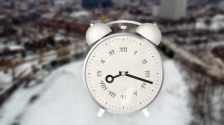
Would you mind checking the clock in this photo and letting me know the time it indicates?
8:18
